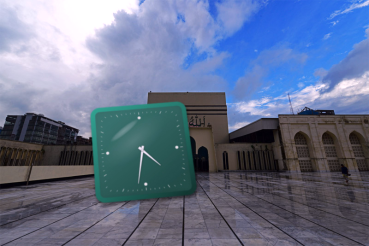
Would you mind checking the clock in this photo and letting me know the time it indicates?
4:32
